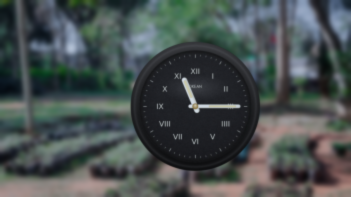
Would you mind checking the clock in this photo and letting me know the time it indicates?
11:15
